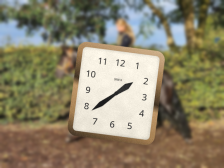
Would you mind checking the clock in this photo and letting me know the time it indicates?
1:38
